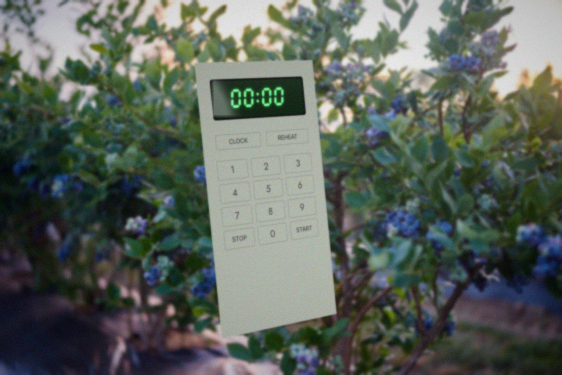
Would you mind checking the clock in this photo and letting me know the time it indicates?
0:00
